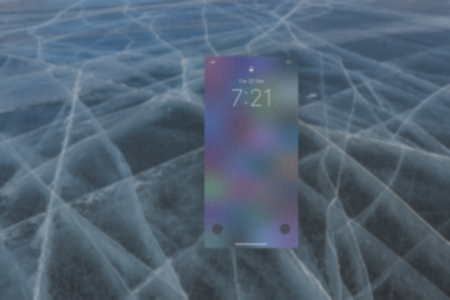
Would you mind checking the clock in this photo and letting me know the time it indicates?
7:21
